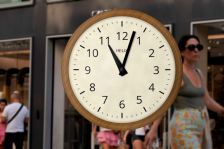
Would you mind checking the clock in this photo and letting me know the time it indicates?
11:03
